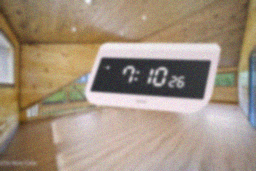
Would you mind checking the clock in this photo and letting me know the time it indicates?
7:10
